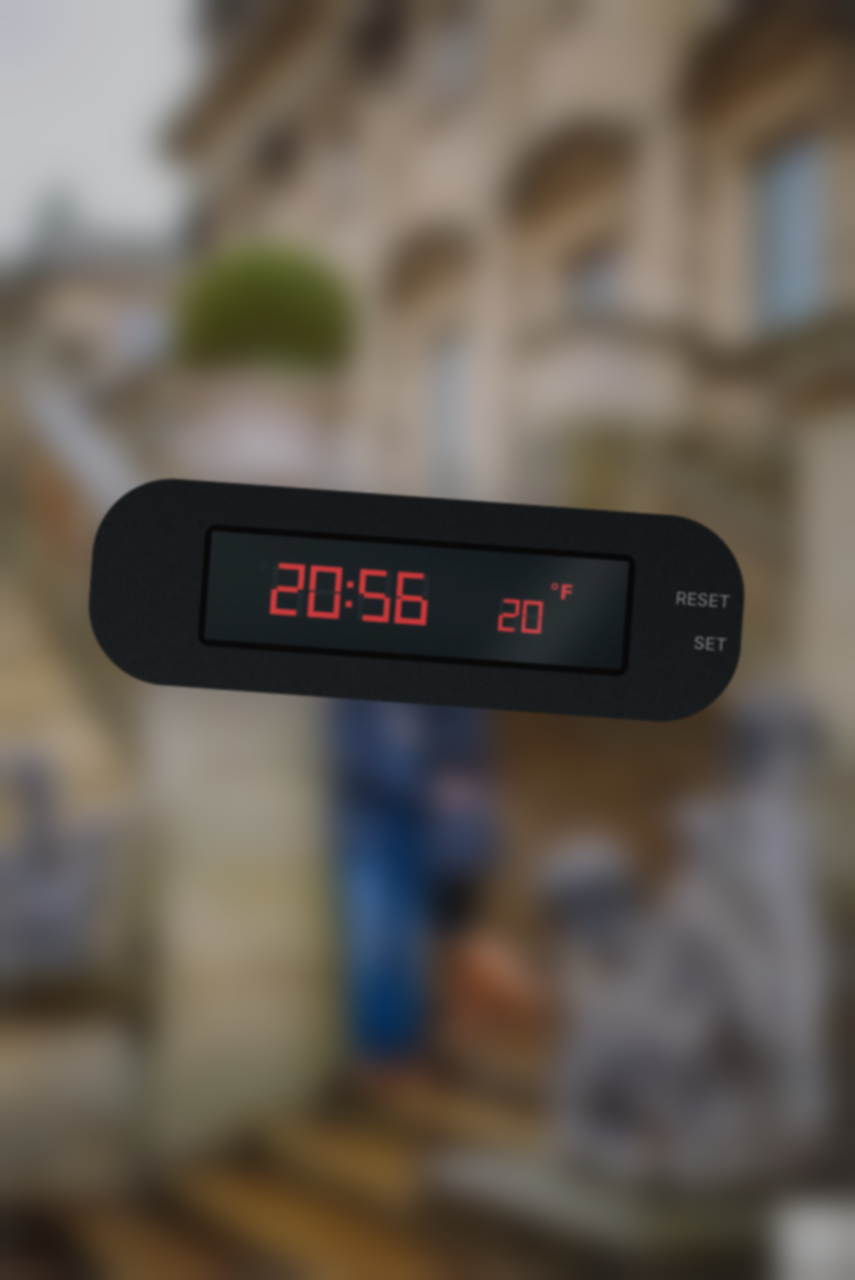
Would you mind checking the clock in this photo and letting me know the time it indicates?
20:56
